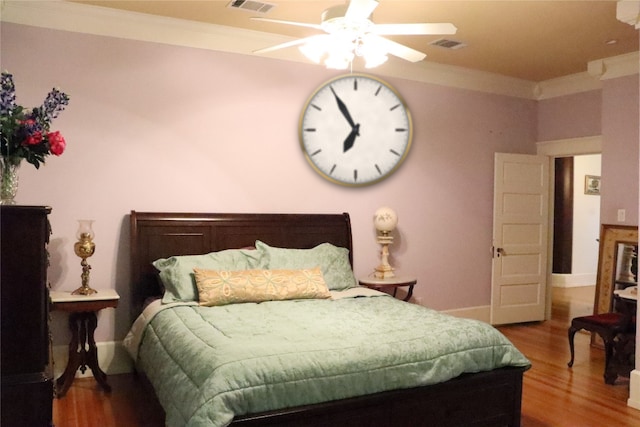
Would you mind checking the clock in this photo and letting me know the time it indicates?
6:55
